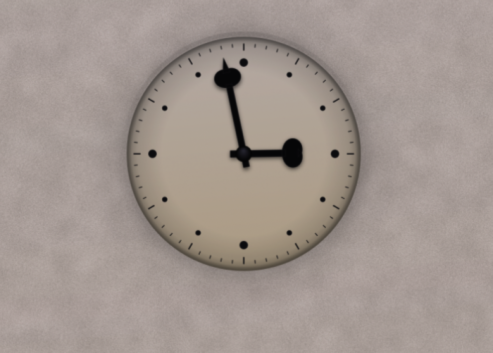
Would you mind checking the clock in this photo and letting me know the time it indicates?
2:58
